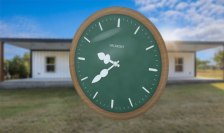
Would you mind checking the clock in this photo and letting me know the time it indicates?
9:38
